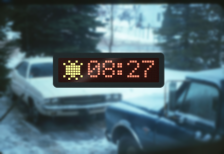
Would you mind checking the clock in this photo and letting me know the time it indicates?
8:27
